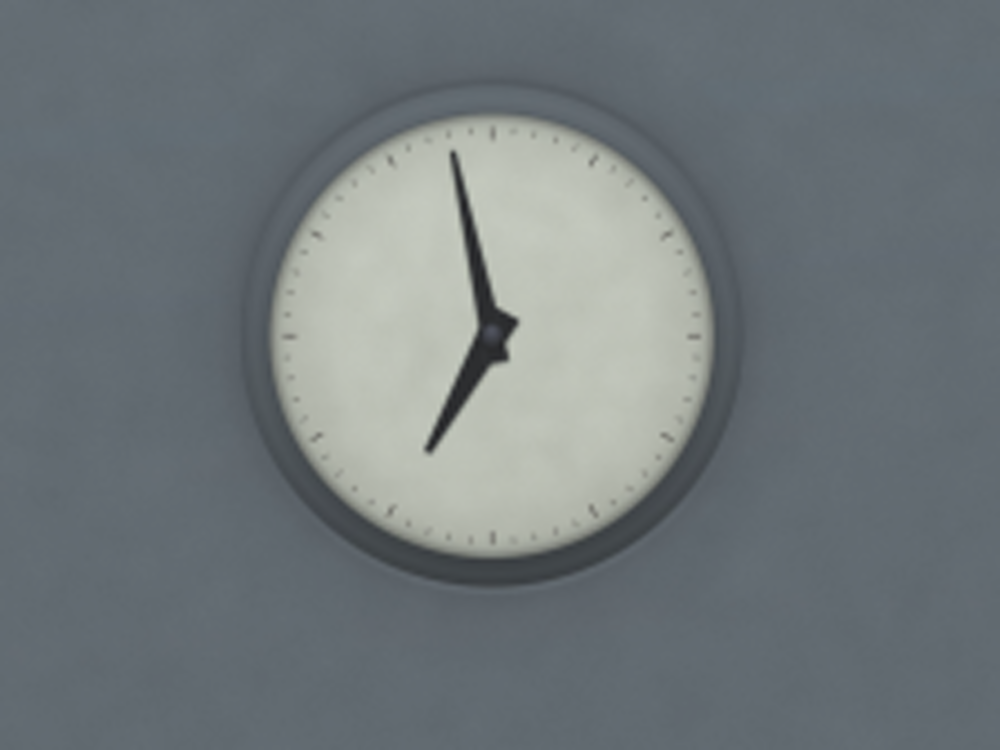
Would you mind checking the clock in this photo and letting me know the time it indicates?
6:58
